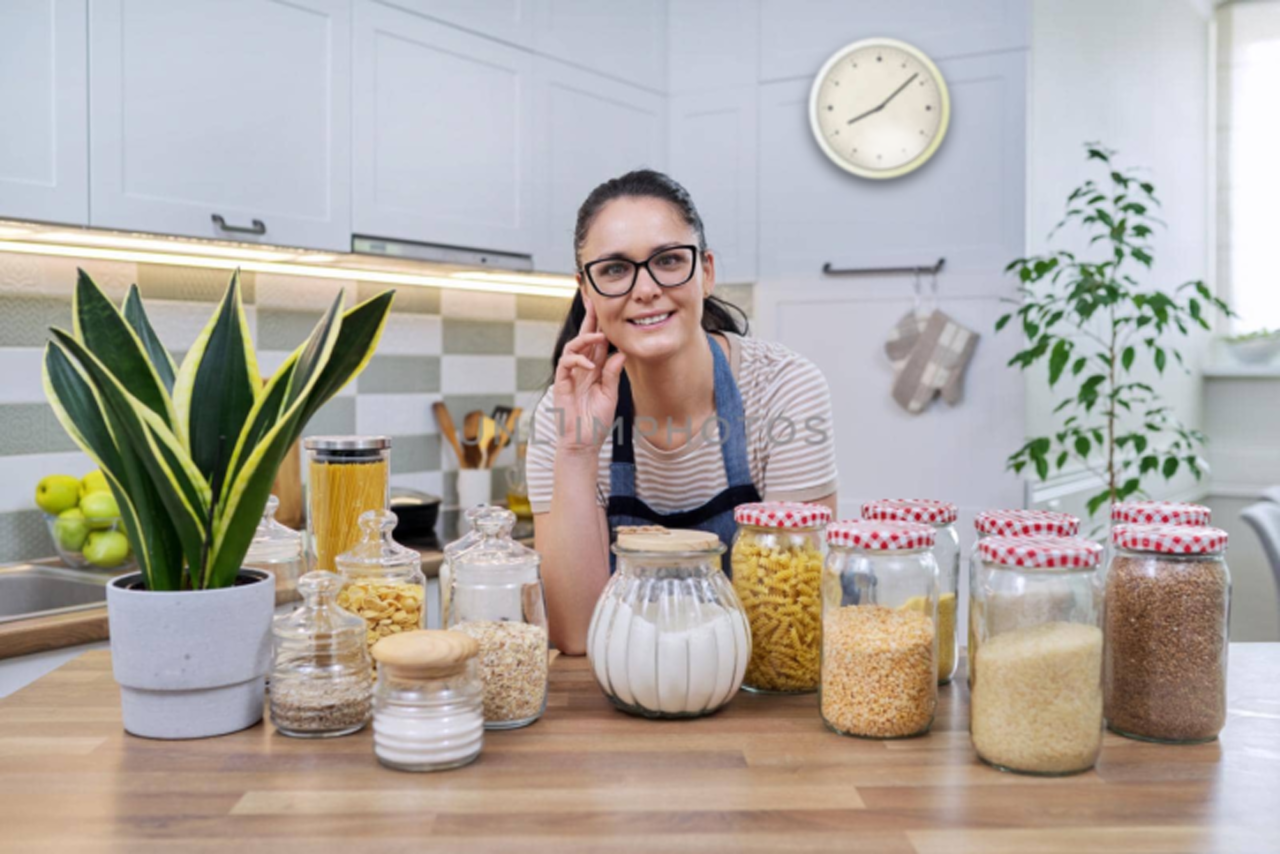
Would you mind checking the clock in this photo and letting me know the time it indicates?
8:08
